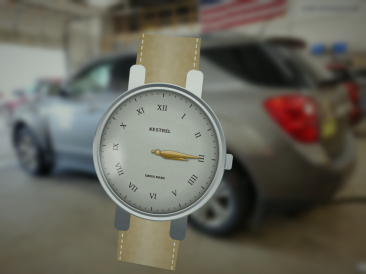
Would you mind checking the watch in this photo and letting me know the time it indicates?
3:15
